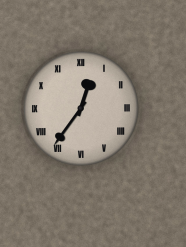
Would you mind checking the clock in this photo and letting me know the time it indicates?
12:36
